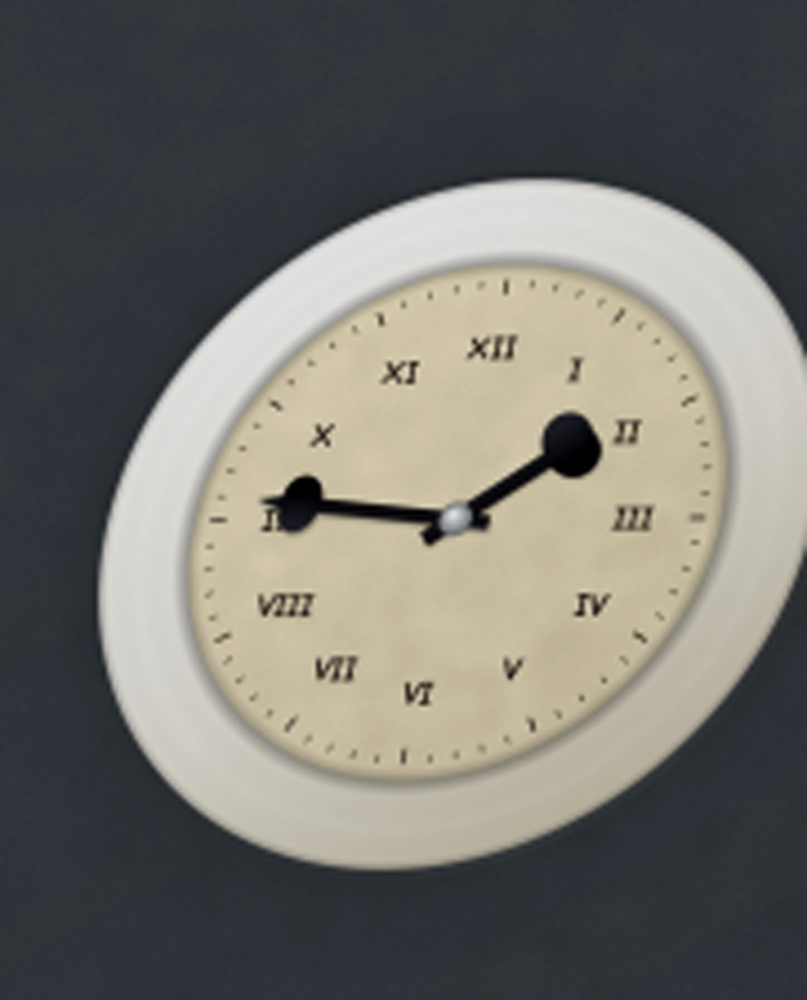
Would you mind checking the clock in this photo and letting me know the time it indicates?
1:46
